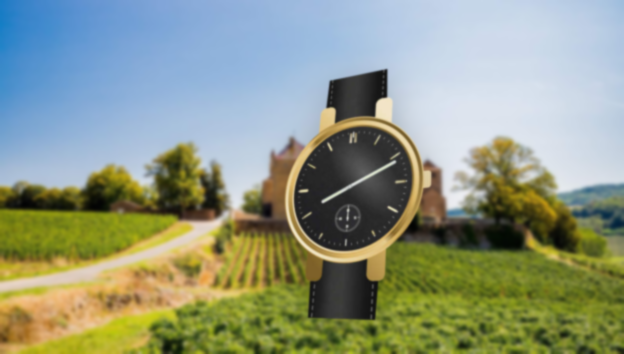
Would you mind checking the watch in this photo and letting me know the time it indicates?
8:11
